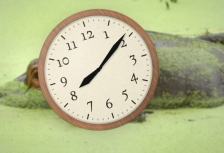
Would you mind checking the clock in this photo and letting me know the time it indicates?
8:09
